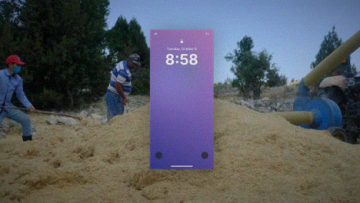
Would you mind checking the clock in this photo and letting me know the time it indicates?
8:58
